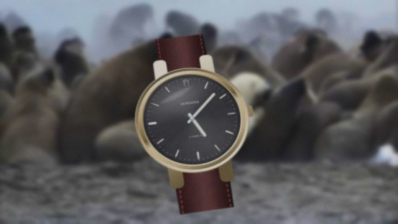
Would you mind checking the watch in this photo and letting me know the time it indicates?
5:08
